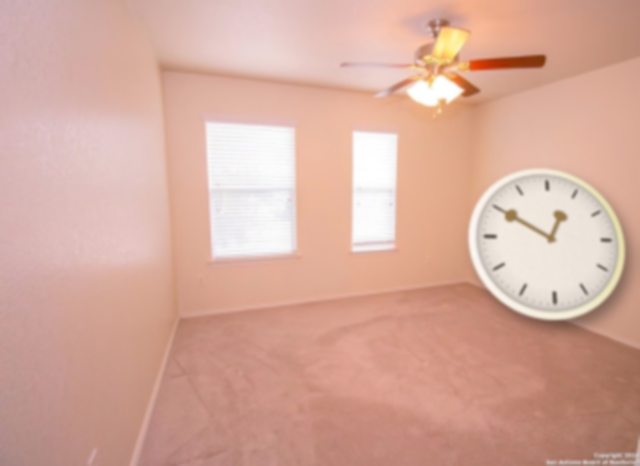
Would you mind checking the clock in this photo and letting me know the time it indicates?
12:50
